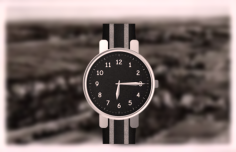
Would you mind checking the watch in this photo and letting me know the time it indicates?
6:15
